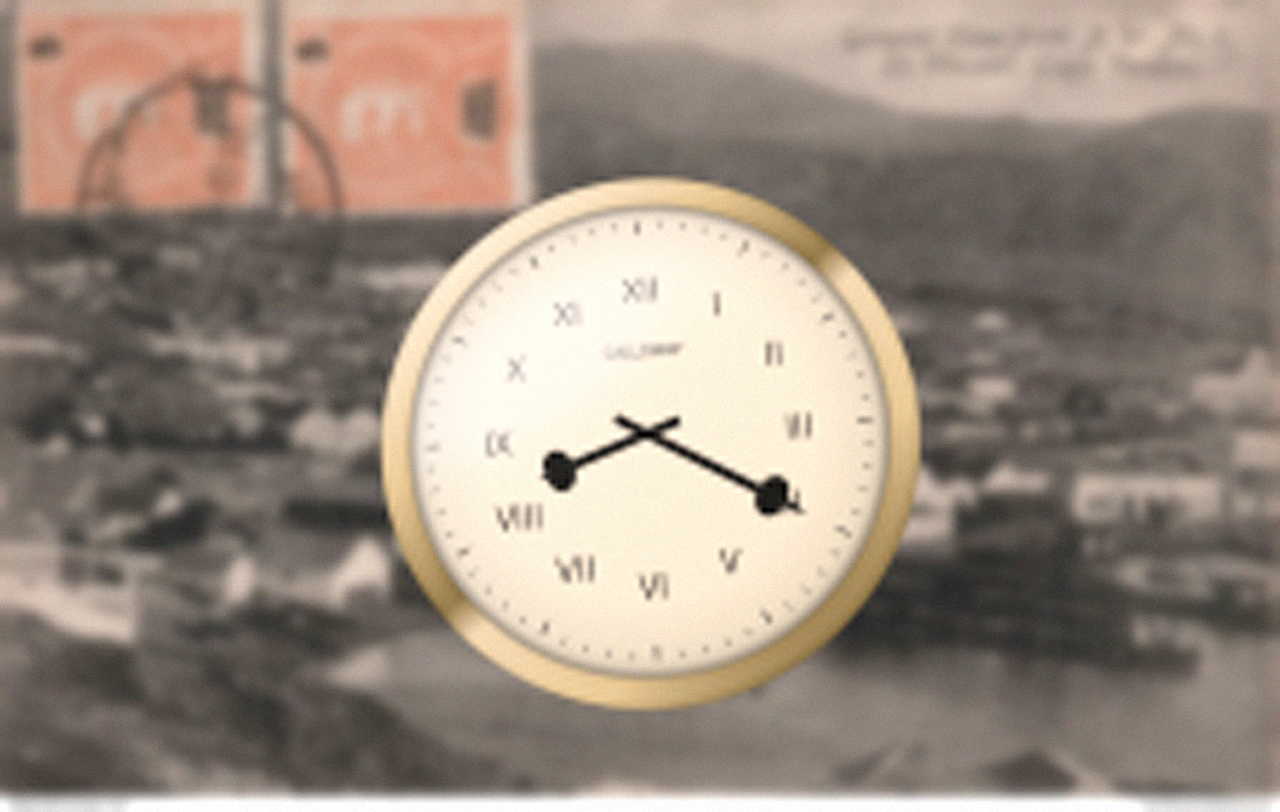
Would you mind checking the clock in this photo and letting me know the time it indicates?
8:20
